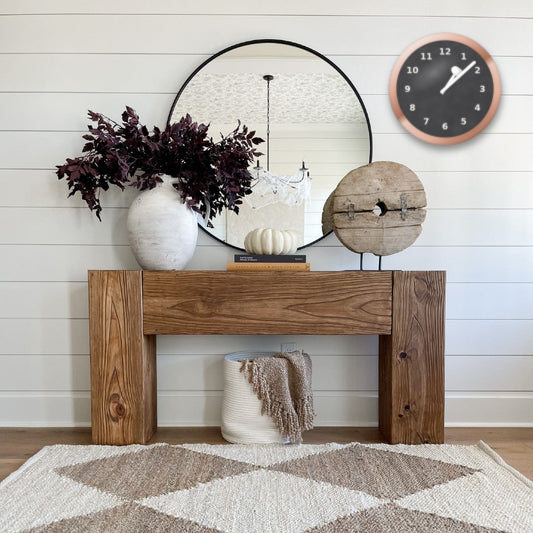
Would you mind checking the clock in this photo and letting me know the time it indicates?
1:08
